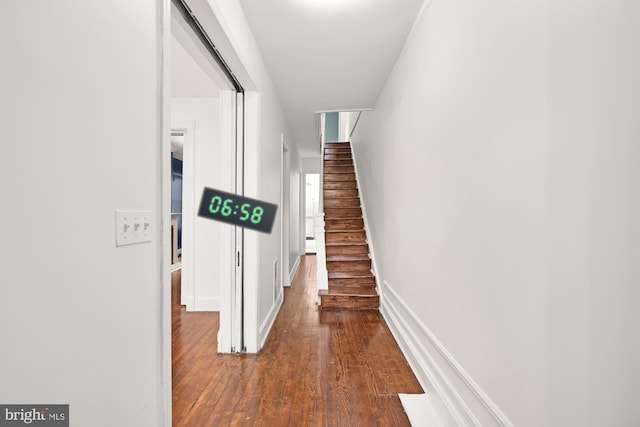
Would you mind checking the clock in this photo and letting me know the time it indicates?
6:58
